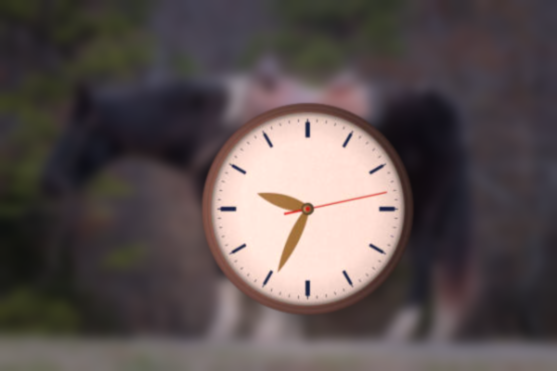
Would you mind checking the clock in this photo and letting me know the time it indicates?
9:34:13
